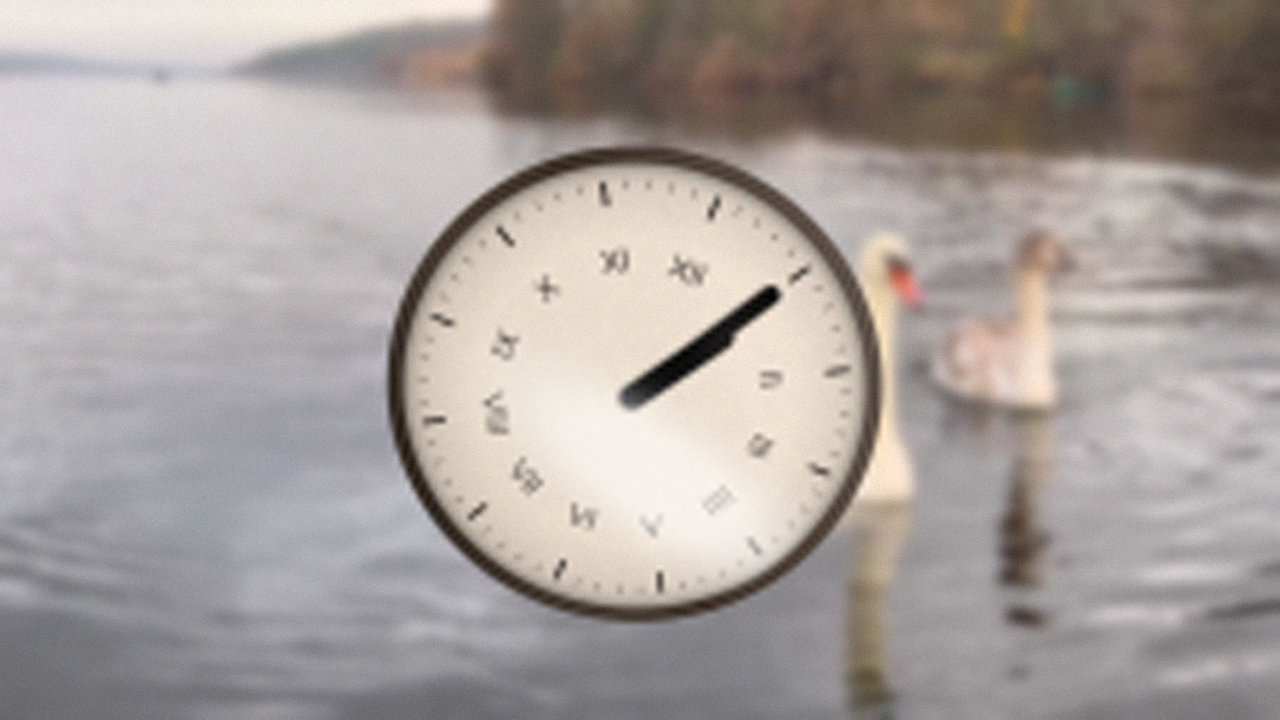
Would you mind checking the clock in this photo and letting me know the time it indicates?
1:05
